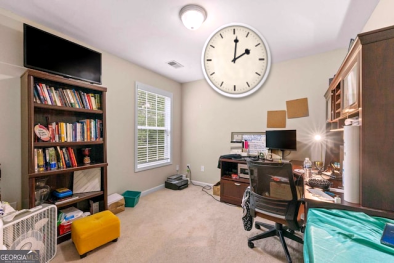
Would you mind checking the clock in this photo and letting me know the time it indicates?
2:01
